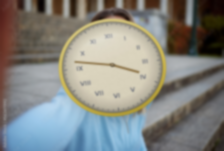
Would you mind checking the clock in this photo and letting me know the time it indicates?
3:47
